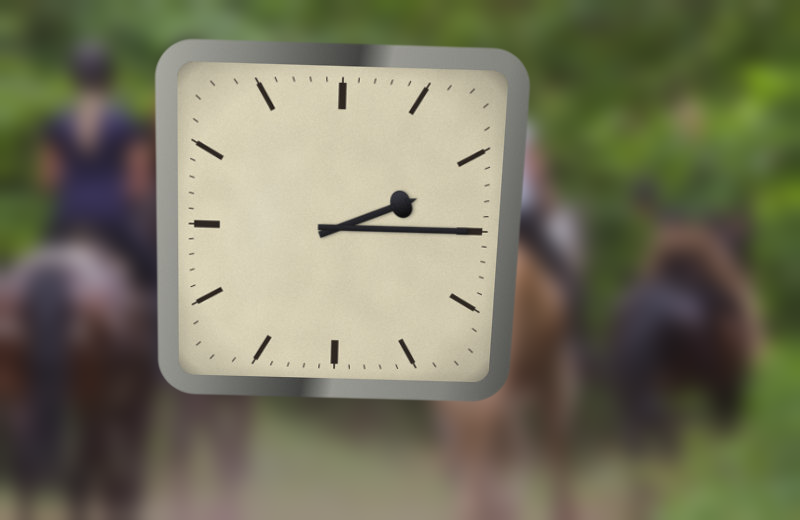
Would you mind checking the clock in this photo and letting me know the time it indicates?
2:15
